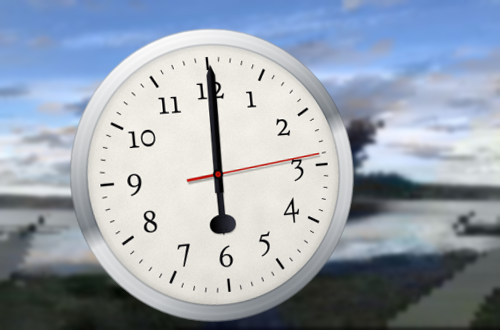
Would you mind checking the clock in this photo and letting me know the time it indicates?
6:00:14
